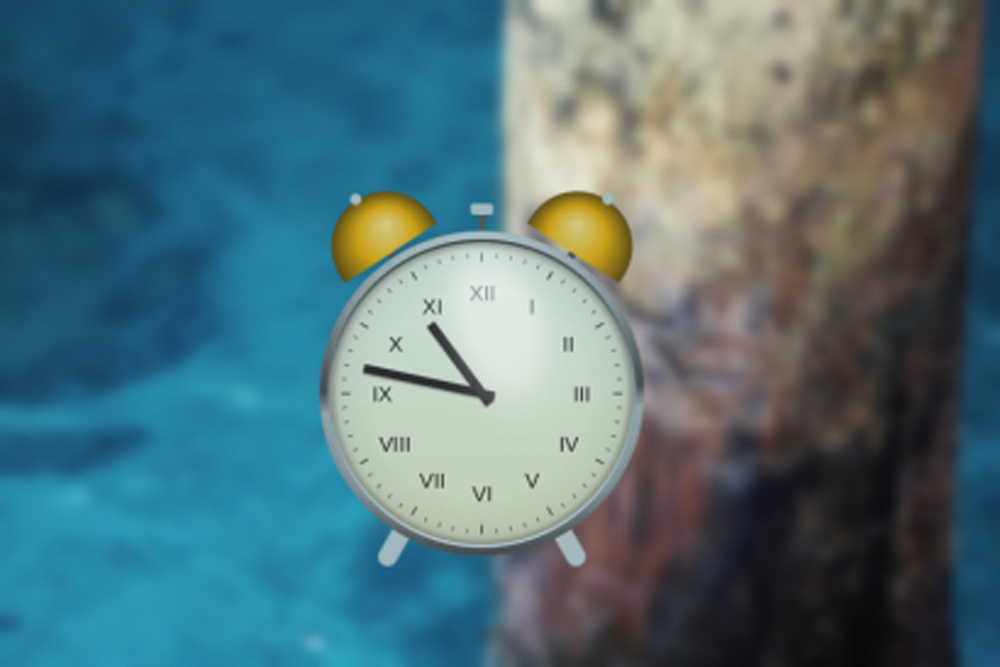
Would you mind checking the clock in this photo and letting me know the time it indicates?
10:47
